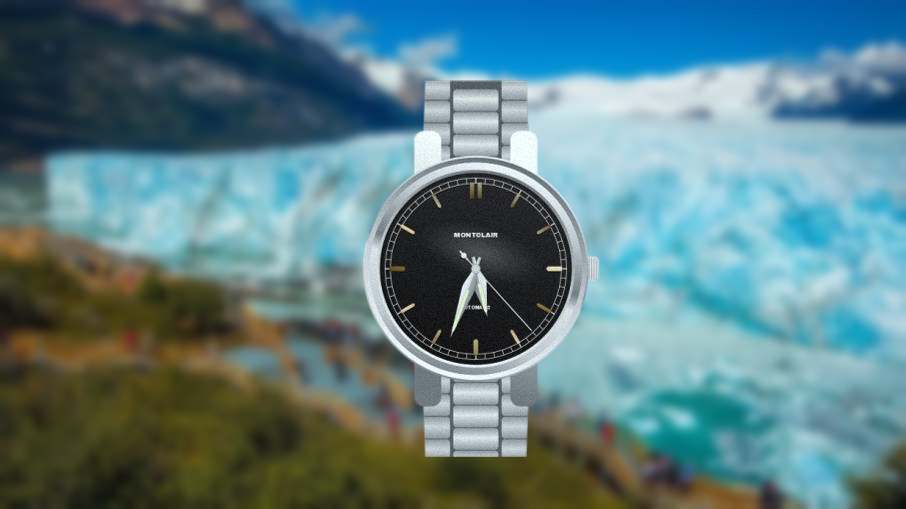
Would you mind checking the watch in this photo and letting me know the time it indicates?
5:33:23
